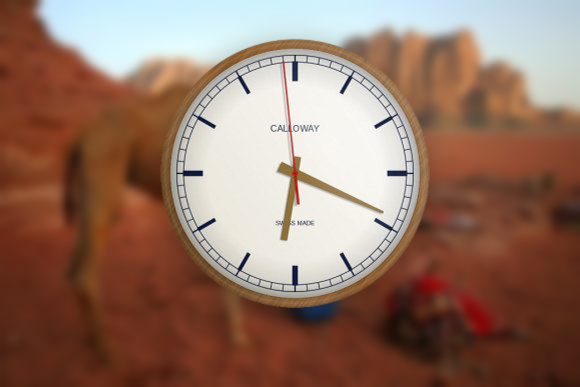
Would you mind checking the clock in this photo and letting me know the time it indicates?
6:18:59
